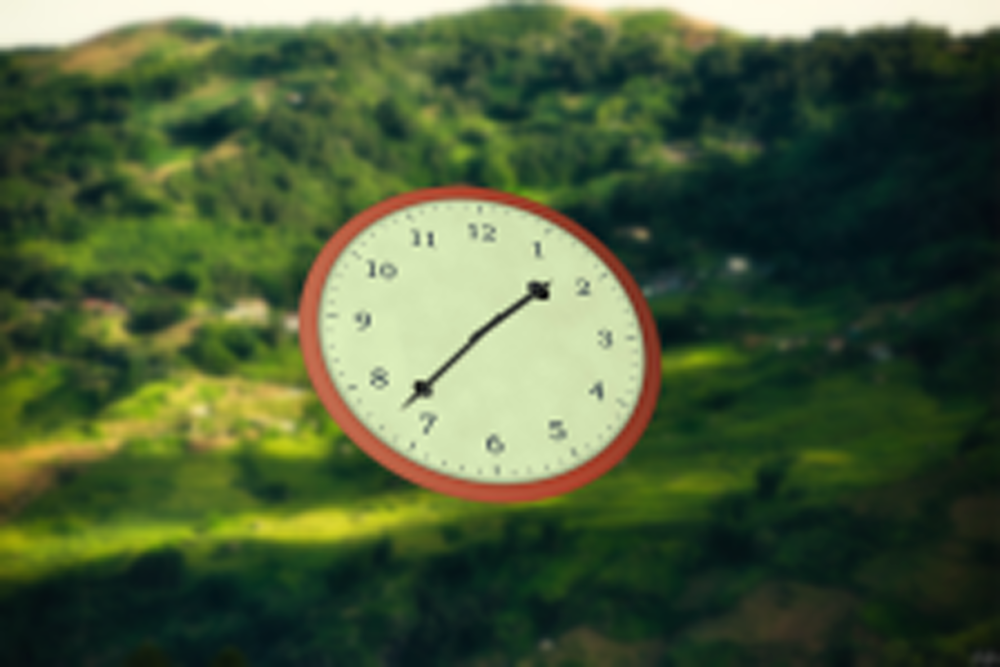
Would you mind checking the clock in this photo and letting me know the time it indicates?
1:37
